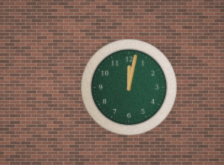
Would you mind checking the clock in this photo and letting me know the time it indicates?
12:02
